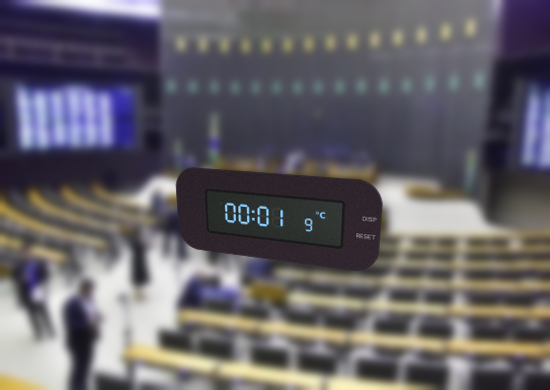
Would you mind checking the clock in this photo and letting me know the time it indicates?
0:01
